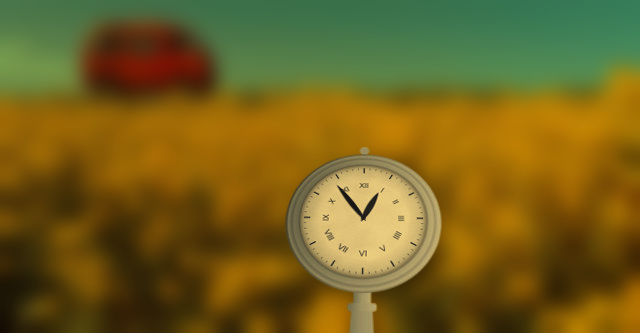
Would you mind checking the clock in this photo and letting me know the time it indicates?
12:54
